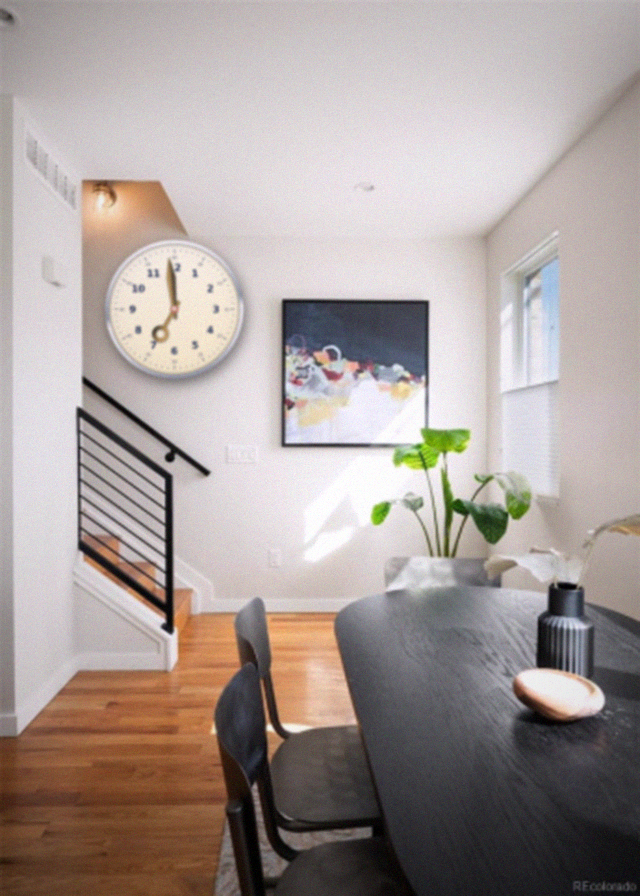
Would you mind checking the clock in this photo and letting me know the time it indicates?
6:59
